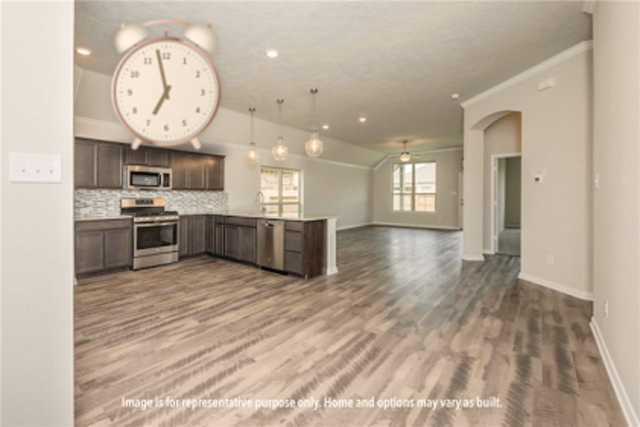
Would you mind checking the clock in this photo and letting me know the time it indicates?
6:58
